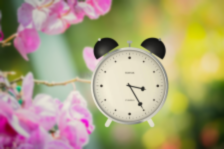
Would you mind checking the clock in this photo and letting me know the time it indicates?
3:25
